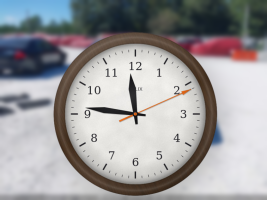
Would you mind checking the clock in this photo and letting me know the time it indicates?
11:46:11
